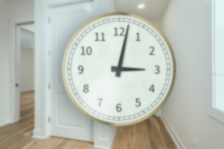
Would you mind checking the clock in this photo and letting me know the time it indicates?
3:02
